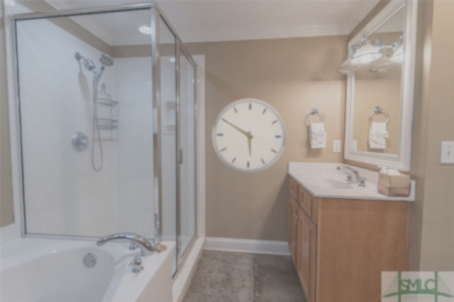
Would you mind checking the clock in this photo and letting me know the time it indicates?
5:50
